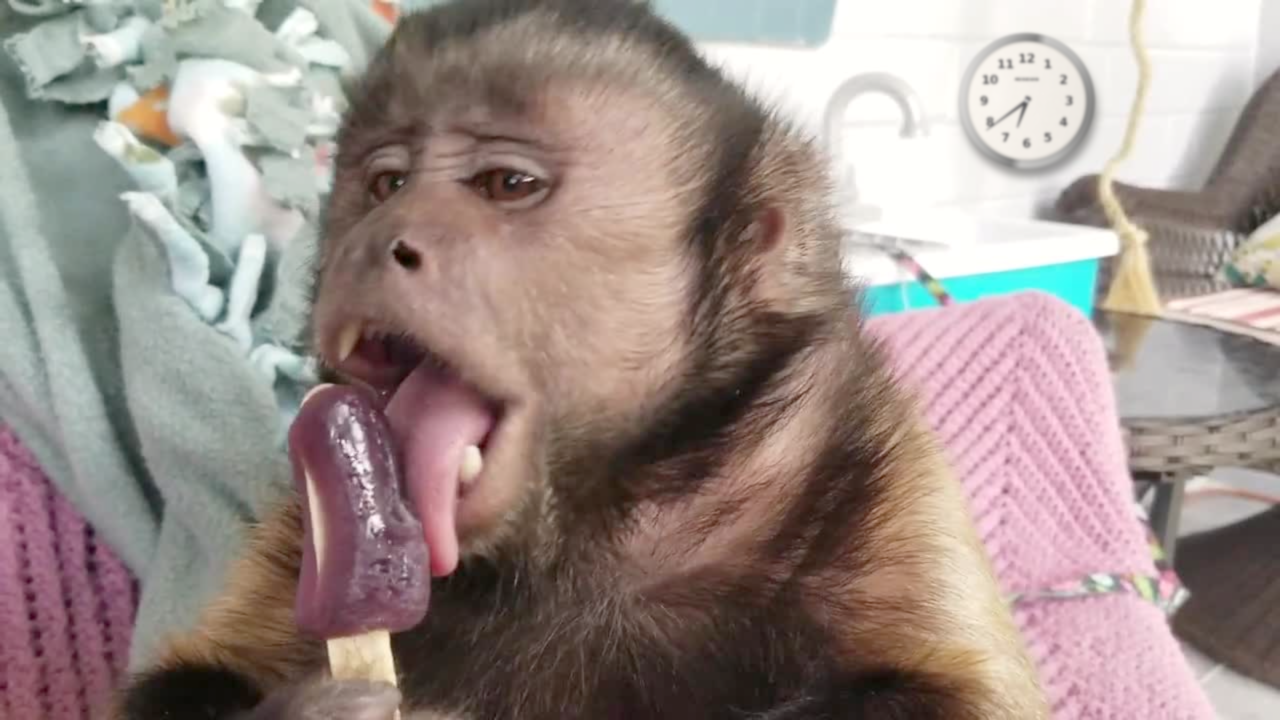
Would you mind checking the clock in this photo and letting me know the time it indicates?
6:39
